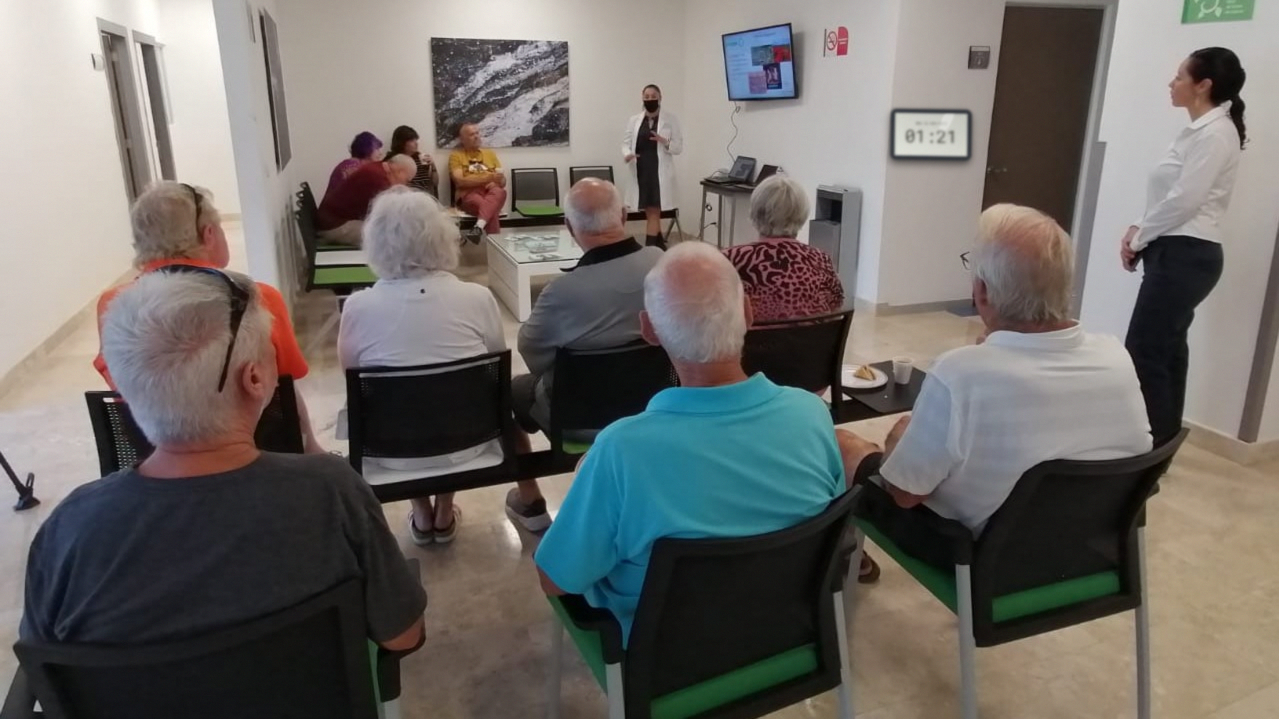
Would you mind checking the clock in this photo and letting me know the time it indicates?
1:21
